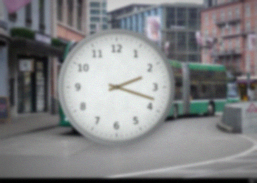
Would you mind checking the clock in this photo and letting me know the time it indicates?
2:18
